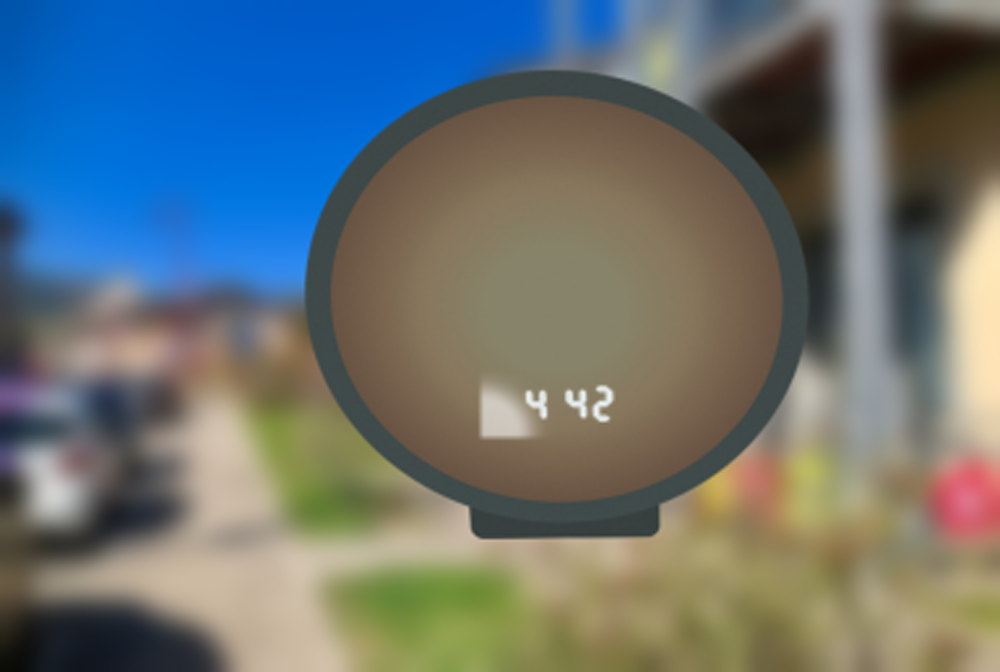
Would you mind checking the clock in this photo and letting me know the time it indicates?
4:42
